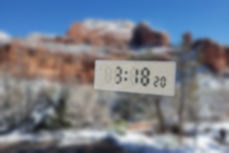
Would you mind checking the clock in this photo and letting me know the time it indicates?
3:18
